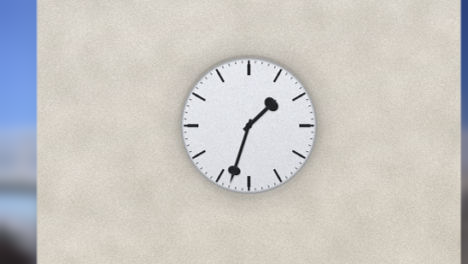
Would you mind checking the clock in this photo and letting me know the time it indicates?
1:33
